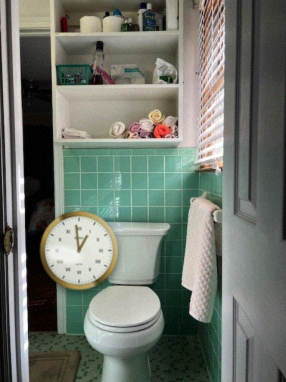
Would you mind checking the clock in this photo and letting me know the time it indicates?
12:59
